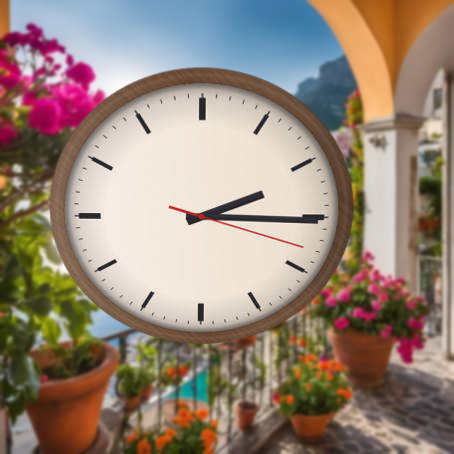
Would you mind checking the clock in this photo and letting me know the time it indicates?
2:15:18
